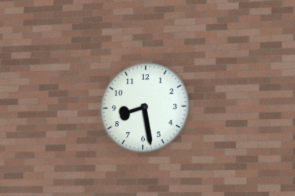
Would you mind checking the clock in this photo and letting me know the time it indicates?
8:28
